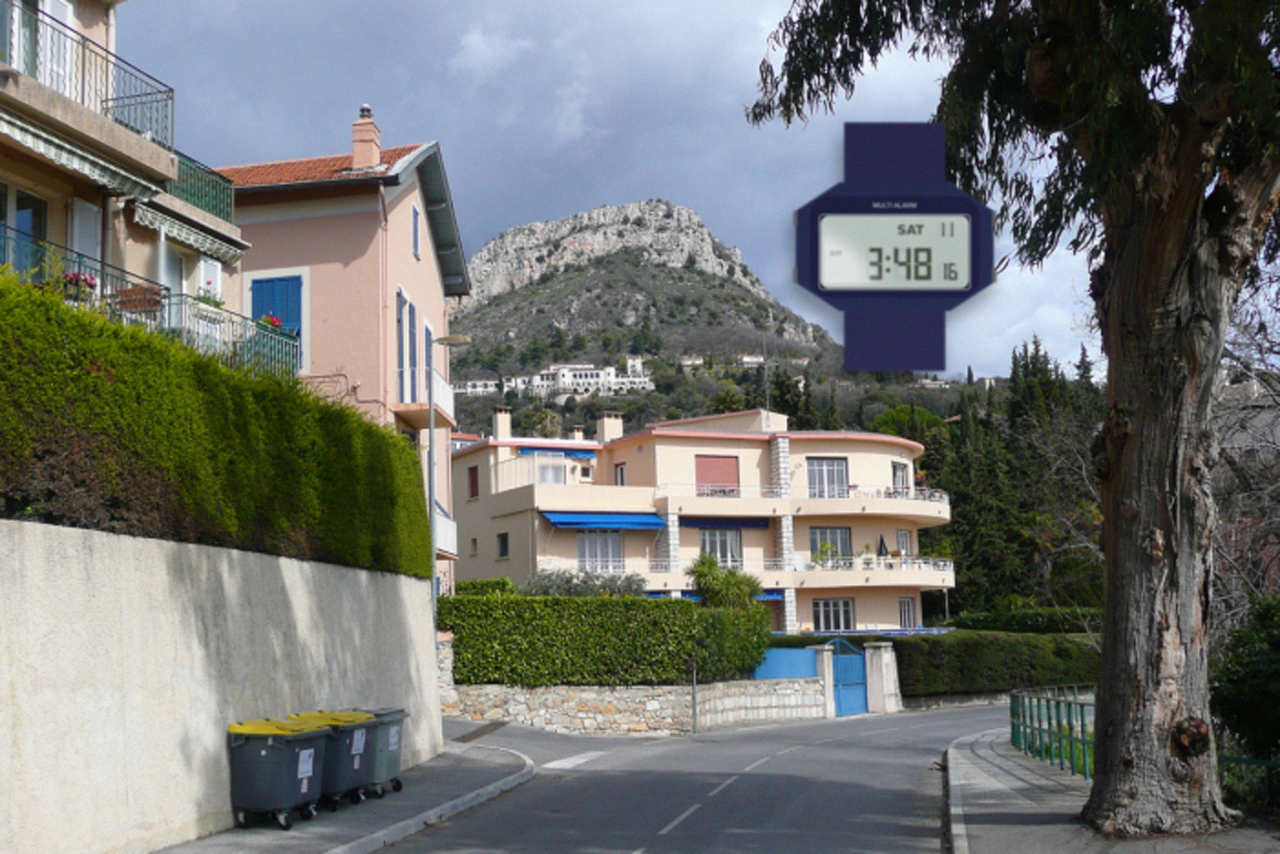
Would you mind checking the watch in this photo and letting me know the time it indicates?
3:48:16
